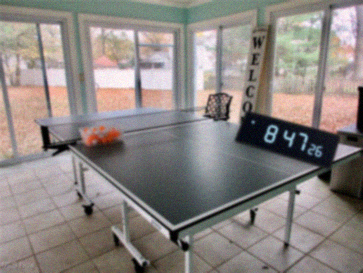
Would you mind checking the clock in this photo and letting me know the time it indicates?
8:47
